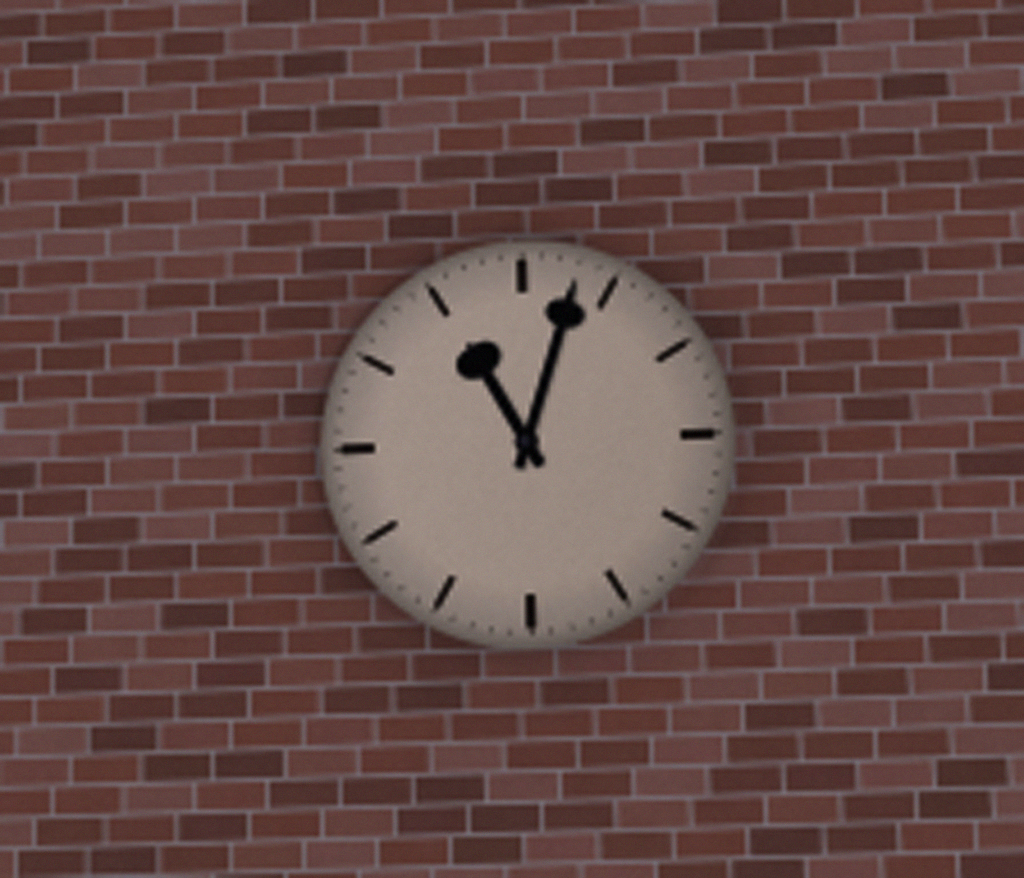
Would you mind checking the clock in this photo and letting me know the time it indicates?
11:03
